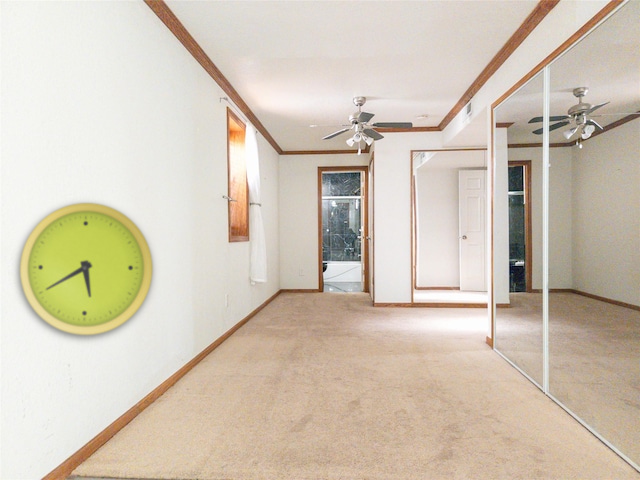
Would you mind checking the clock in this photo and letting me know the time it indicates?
5:40
